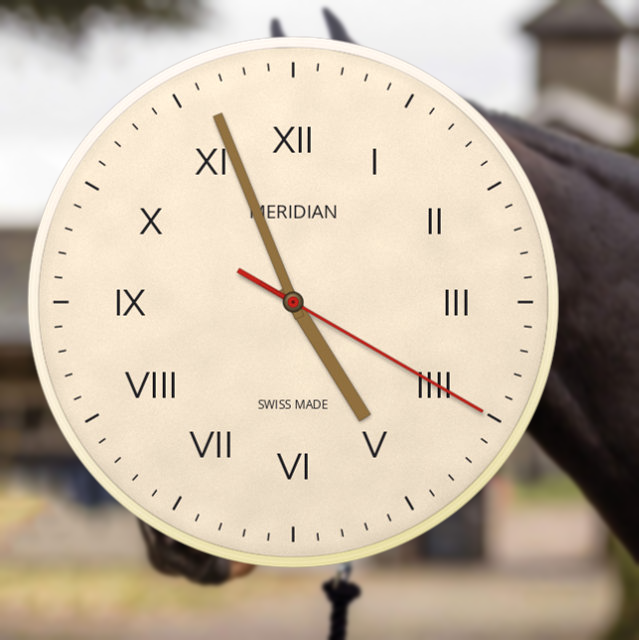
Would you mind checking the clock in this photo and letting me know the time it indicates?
4:56:20
